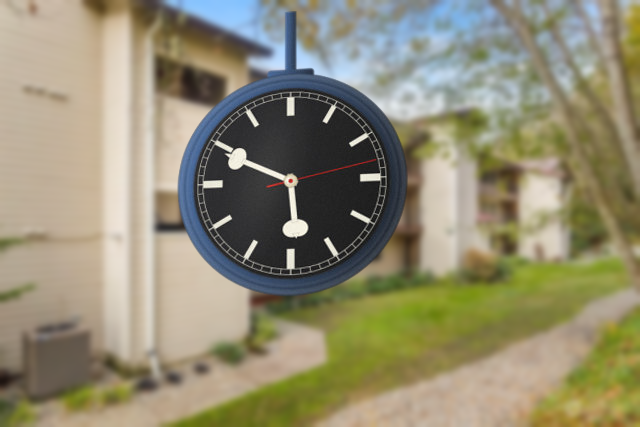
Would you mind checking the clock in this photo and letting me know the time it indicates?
5:49:13
